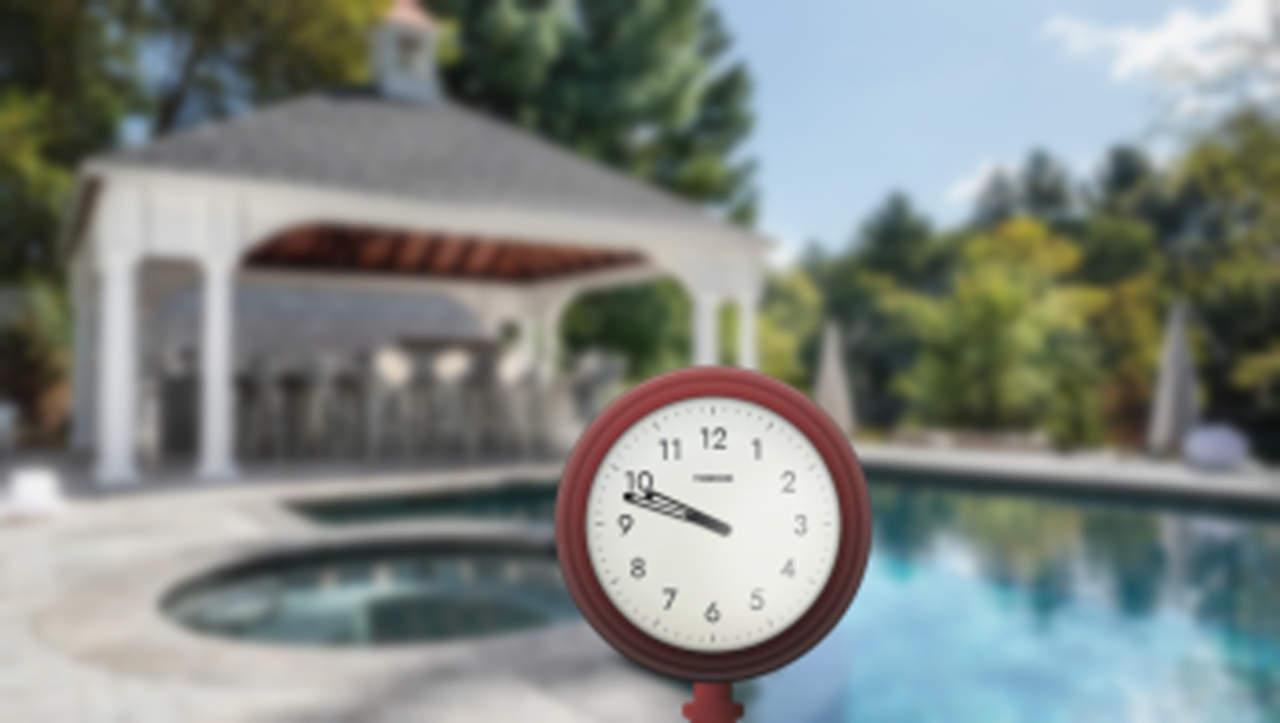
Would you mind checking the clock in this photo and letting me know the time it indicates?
9:48
